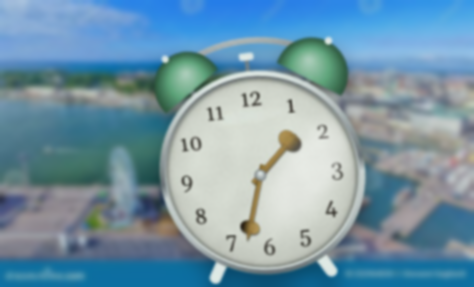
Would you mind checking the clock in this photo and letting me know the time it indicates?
1:33
